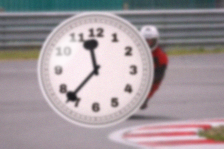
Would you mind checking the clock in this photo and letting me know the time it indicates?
11:37
